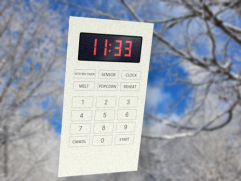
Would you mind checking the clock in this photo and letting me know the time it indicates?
11:33
